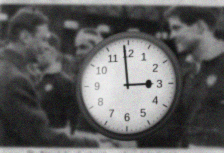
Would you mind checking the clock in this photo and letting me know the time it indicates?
2:59
